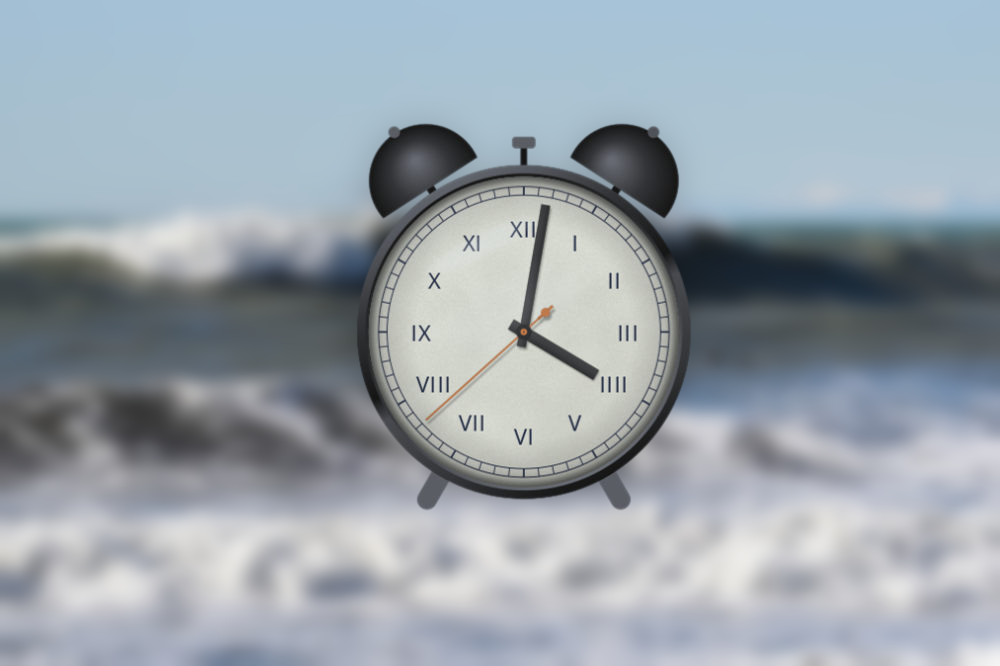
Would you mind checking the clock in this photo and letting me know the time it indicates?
4:01:38
